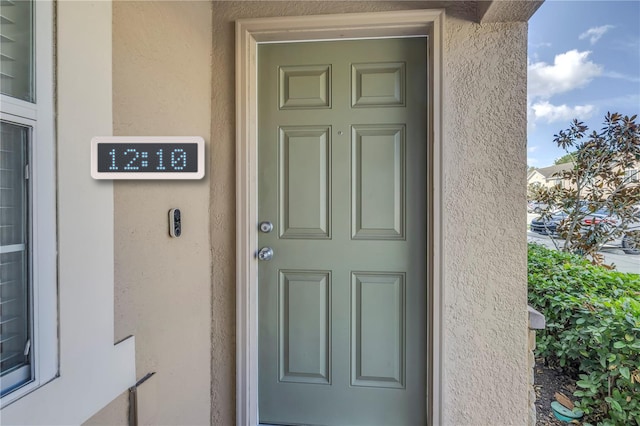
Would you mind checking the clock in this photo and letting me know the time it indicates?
12:10
